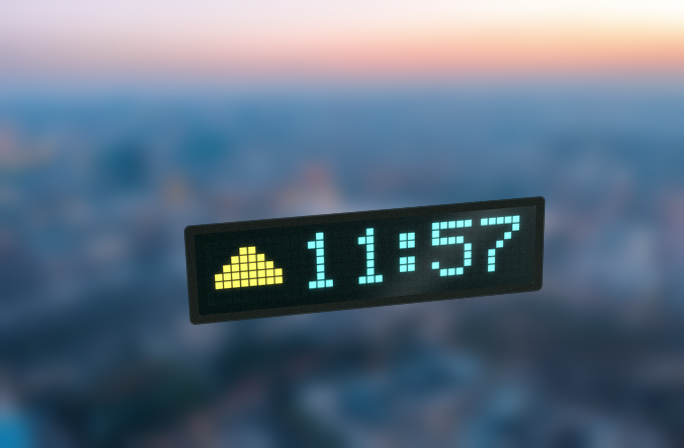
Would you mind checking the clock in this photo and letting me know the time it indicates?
11:57
